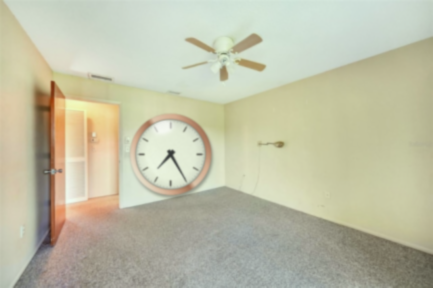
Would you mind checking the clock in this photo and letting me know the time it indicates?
7:25
